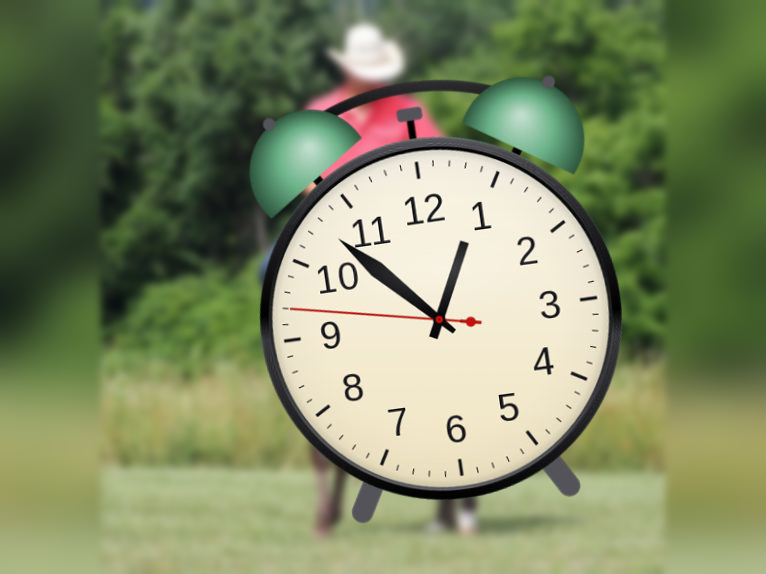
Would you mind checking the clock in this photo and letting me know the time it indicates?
12:52:47
